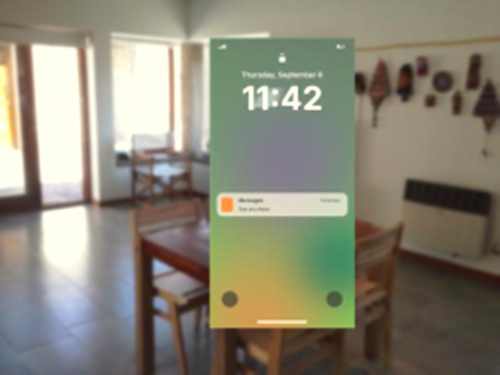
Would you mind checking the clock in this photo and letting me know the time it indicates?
11:42
